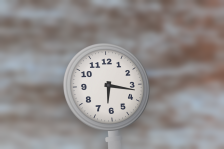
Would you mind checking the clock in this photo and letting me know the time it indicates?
6:17
